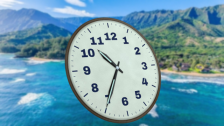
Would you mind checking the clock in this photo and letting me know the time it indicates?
10:35
